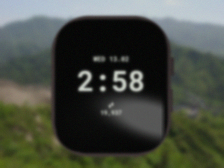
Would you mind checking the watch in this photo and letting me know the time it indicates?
2:58
